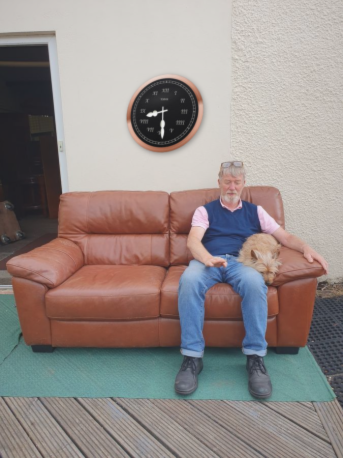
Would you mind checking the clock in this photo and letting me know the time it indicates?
8:29
